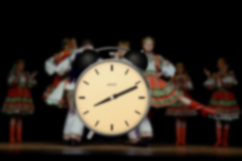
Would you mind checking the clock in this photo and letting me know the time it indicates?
8:11
